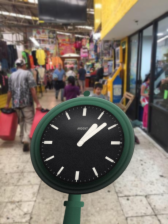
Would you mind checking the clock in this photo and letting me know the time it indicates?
1:08
